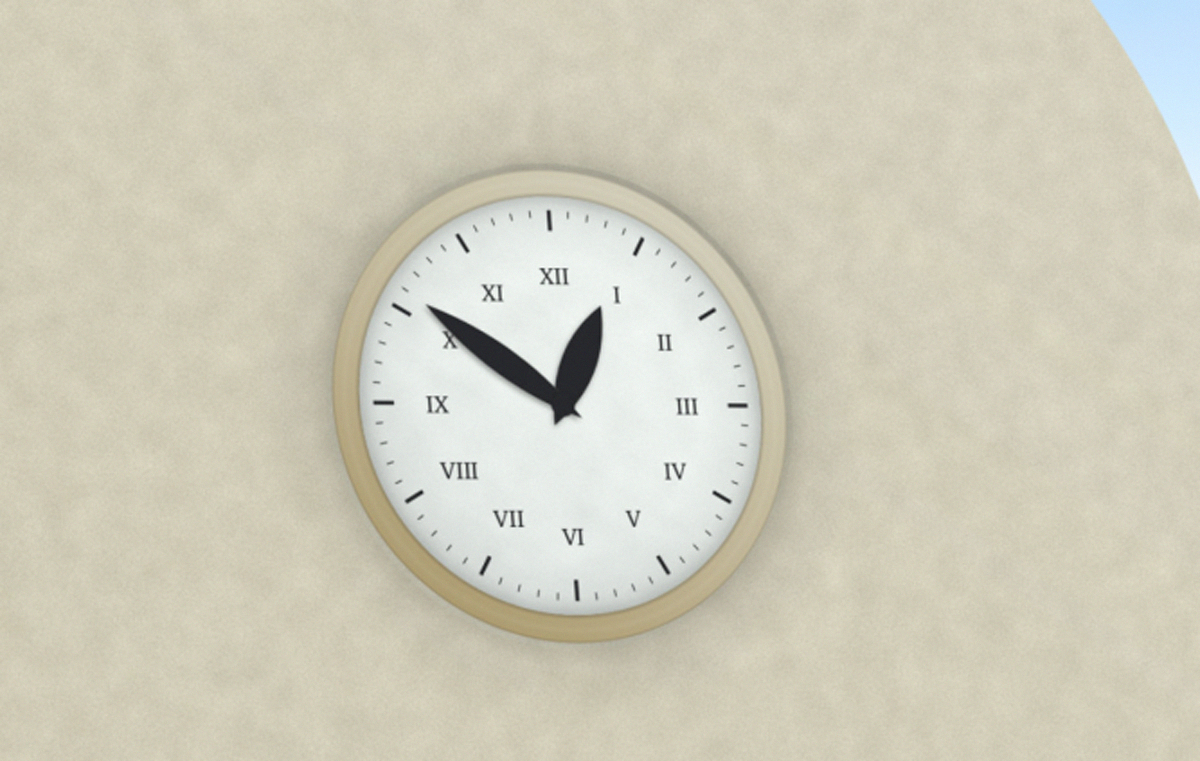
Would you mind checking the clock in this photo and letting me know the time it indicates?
12:51
